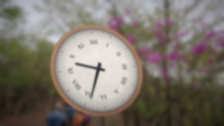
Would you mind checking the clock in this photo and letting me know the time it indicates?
9:34
